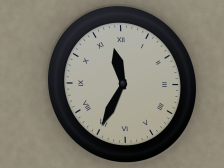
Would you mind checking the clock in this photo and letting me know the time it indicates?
11:35
